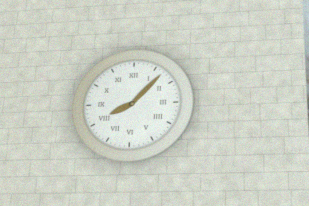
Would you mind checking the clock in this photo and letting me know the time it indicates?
8:07
